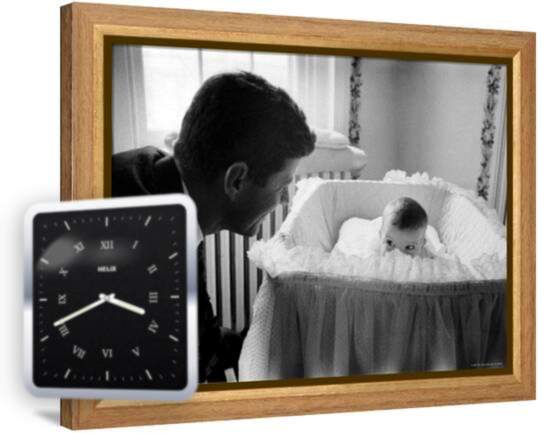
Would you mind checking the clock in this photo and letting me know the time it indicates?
3:41
